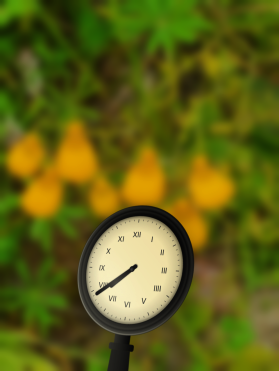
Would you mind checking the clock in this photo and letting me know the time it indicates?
7:39
